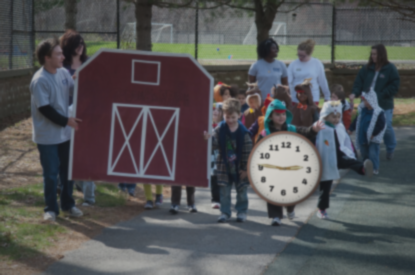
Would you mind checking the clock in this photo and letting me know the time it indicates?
2:46
